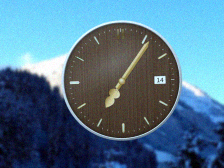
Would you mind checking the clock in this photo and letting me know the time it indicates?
7:06
